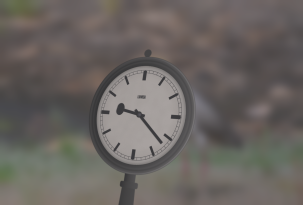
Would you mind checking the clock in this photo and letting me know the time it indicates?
9:22
